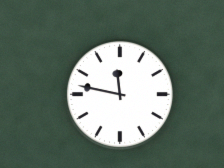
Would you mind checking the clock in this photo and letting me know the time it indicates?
11:47
